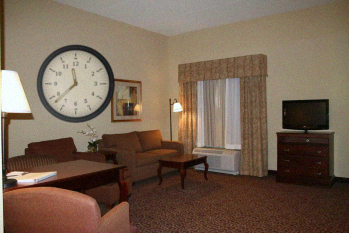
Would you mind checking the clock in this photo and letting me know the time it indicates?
11:38
